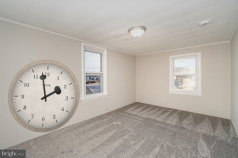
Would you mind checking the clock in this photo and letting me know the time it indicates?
1:58
